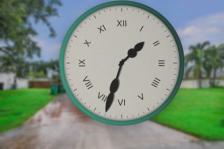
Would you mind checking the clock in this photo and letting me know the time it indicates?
1:33
